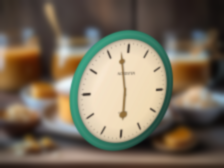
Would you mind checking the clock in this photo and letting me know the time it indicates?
5:58
